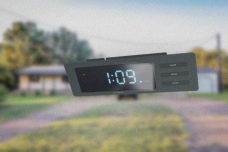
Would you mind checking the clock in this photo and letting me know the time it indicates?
1:09
